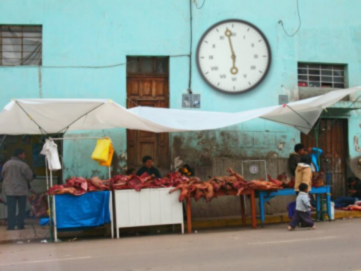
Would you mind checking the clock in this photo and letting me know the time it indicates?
5:58
